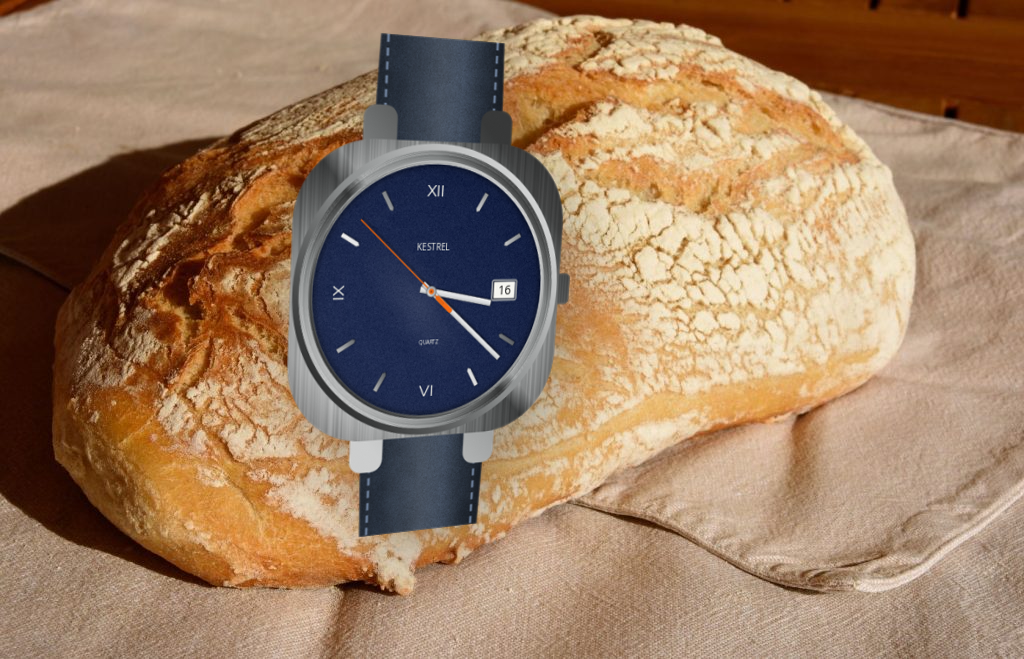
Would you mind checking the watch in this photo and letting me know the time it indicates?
3:21:52
